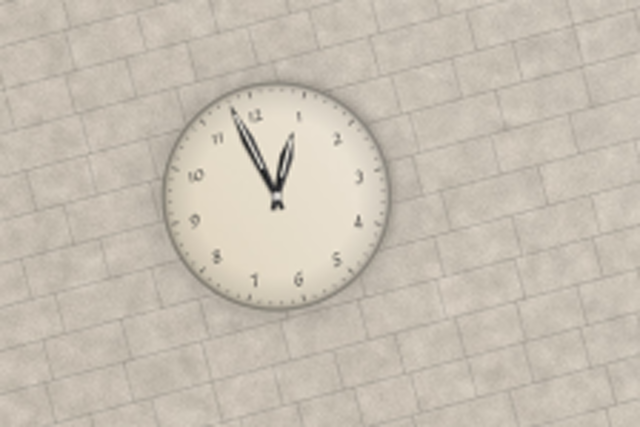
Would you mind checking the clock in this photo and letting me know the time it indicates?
12:58
